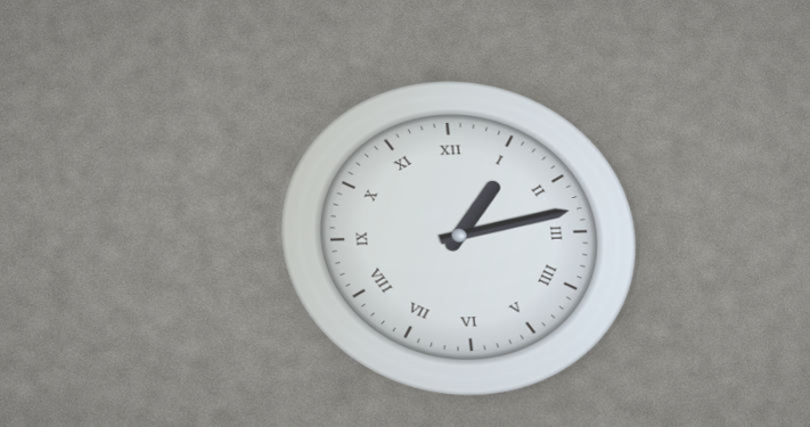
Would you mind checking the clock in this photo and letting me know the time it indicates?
1:13
